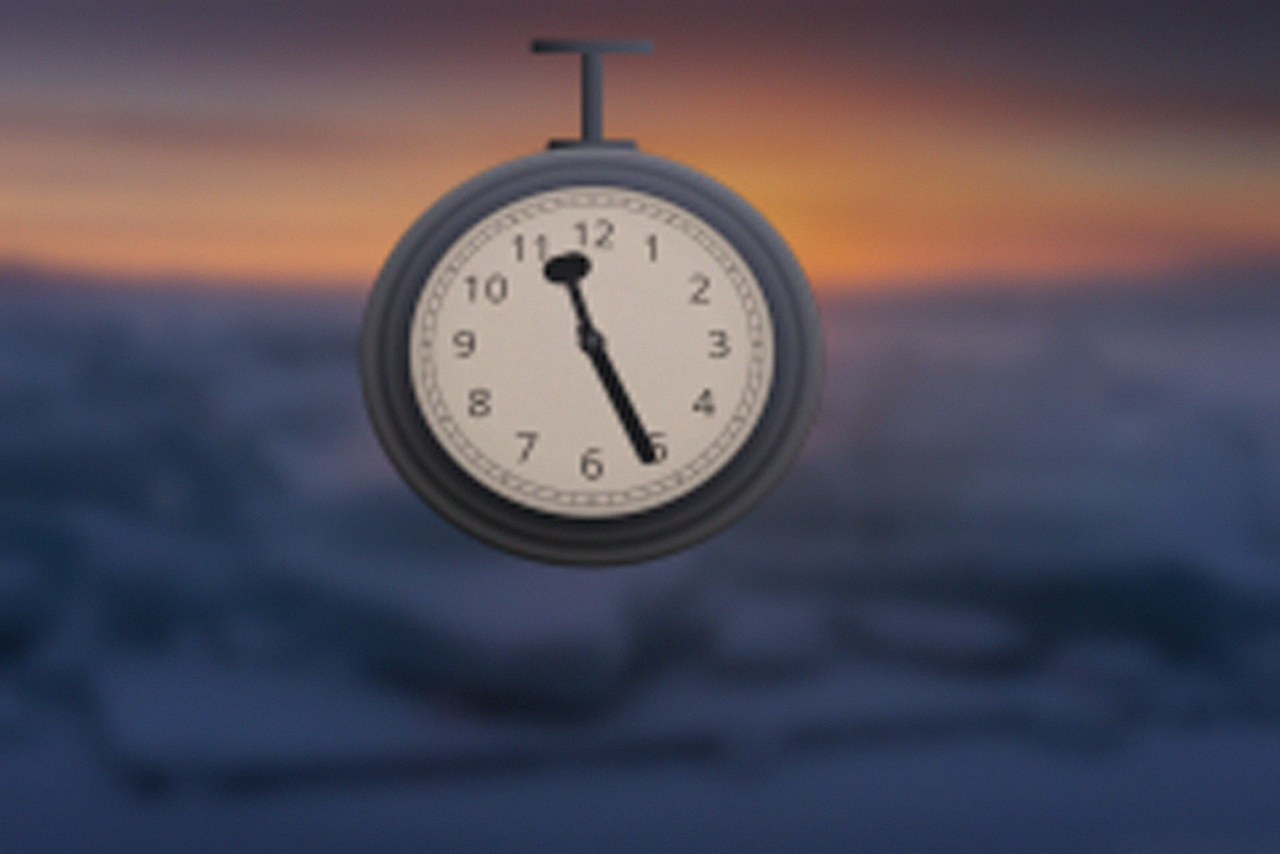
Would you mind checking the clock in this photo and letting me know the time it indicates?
11:26
